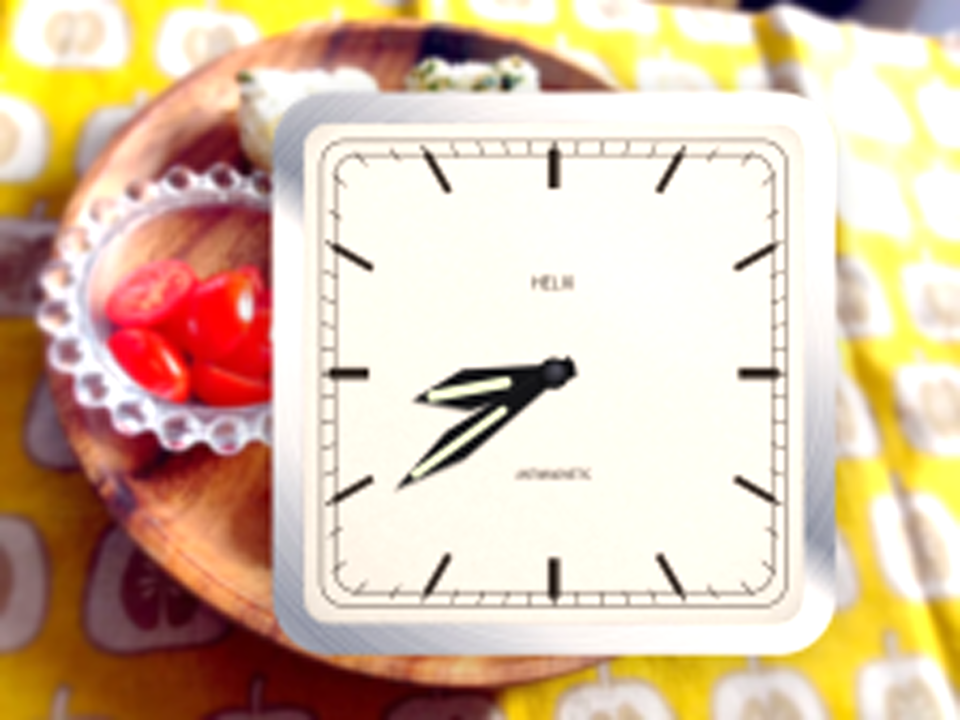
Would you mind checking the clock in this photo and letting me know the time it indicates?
8:39
